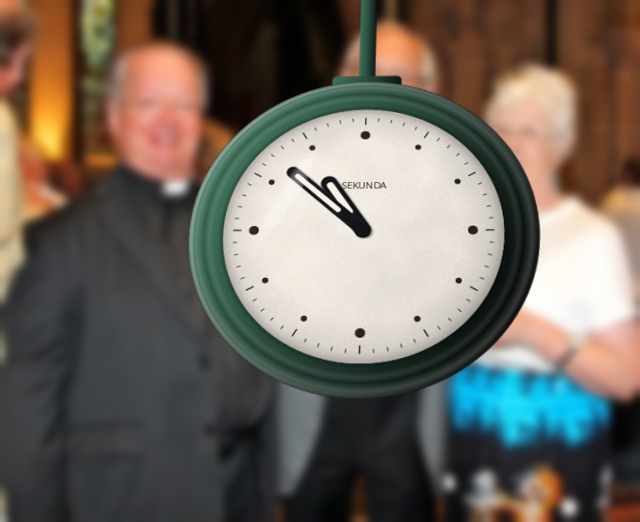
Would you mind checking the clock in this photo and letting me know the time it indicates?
10:52
